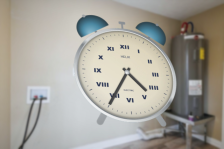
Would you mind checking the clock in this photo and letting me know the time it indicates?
4:35
